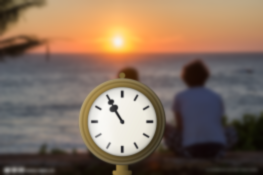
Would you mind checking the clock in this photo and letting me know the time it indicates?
10:55
